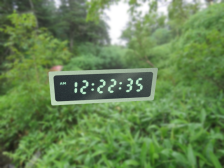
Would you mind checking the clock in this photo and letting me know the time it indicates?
12:22:35
